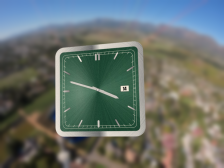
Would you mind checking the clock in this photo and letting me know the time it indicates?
3:48
